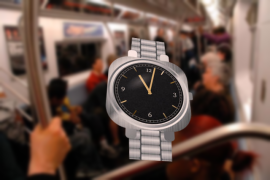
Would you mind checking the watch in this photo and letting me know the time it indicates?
11:02
